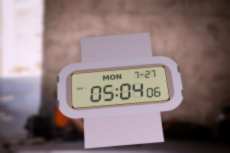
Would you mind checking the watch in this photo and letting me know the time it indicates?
5:04:06
